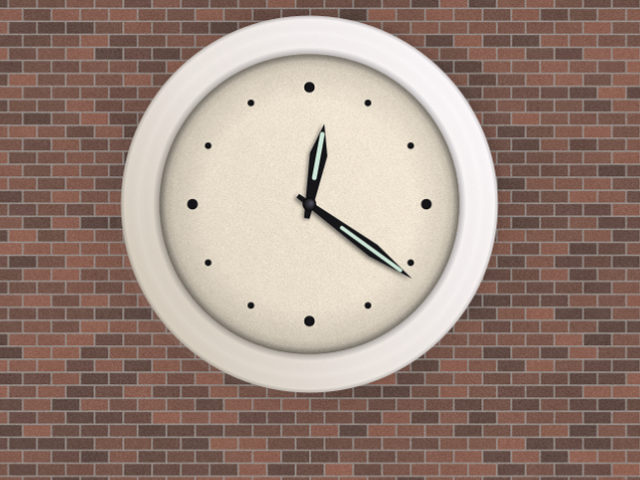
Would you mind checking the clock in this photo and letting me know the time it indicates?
12:21
